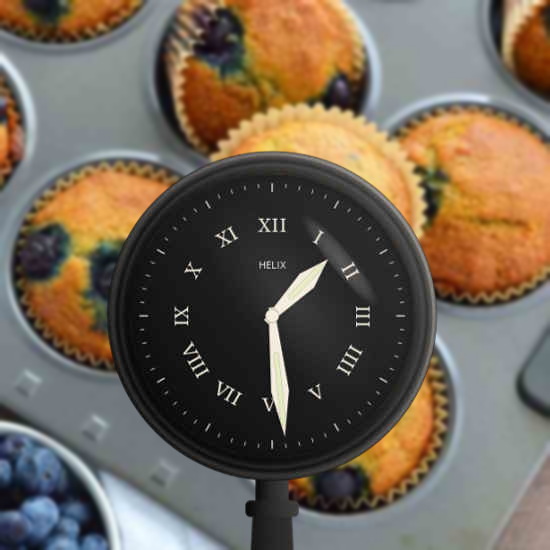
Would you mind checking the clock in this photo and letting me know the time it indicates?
1:29
